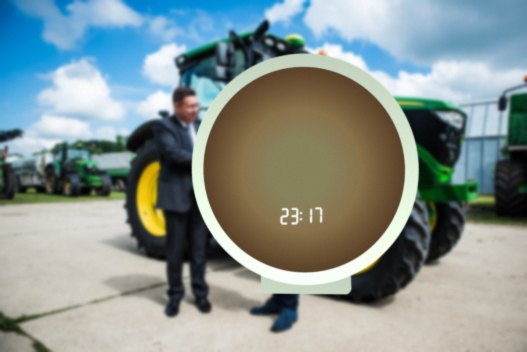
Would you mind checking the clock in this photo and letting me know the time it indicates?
23:17
